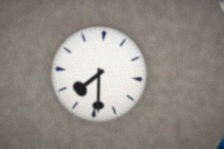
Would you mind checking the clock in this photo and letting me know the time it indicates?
7:29
